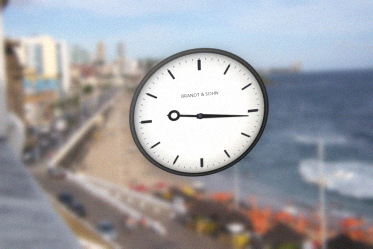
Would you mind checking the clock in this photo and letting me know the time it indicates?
9:16
